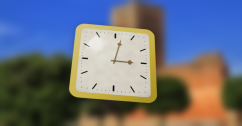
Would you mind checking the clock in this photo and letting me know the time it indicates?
3:02
